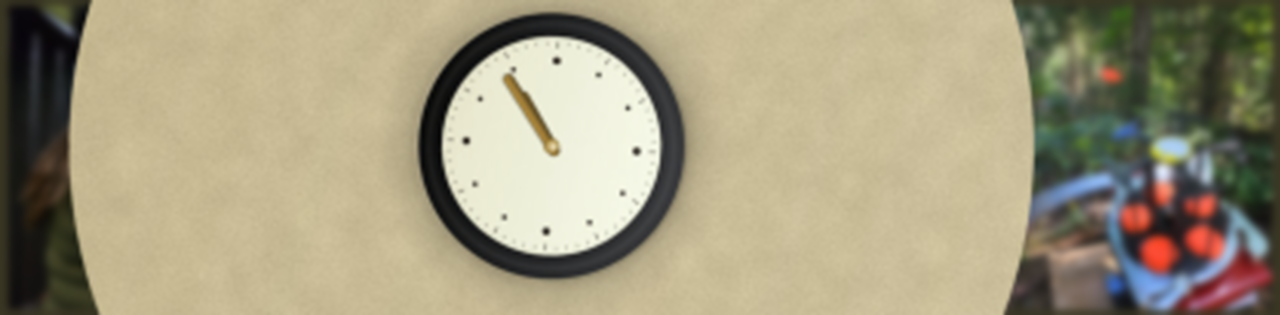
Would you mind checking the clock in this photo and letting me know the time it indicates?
10:54
